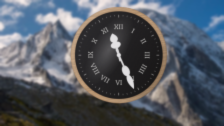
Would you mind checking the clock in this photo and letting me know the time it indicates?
11:26
